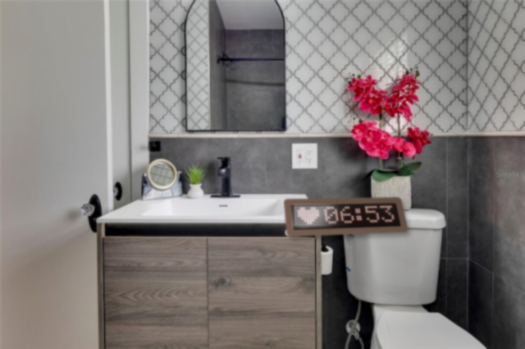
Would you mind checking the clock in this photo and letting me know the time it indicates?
6:53
